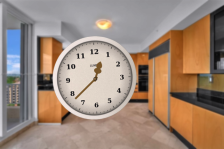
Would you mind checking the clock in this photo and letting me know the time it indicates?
12:38
